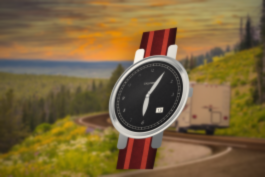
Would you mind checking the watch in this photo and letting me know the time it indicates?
6:05
